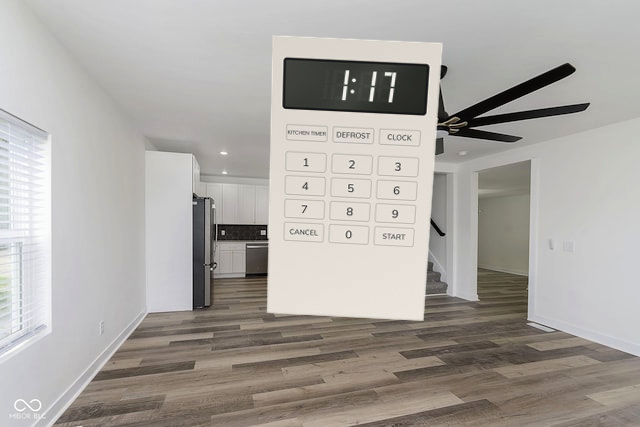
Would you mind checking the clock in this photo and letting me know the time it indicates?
1:17
